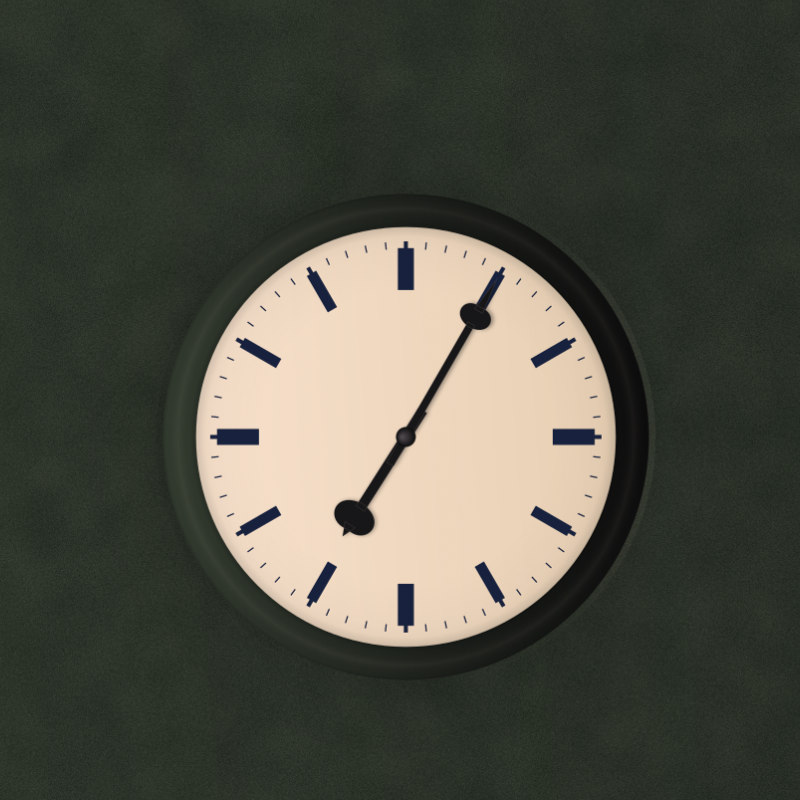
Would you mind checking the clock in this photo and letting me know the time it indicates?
7:05
